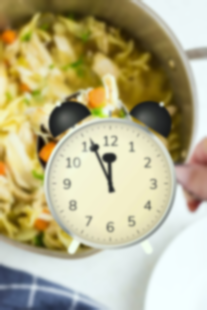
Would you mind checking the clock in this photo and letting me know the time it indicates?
11:56
